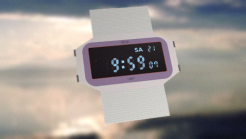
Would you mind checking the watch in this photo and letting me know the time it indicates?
9:59:07
